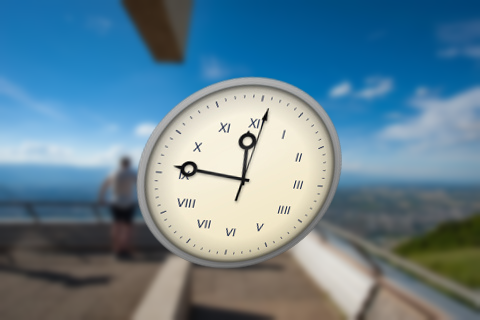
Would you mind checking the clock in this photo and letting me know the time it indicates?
11:46:01
